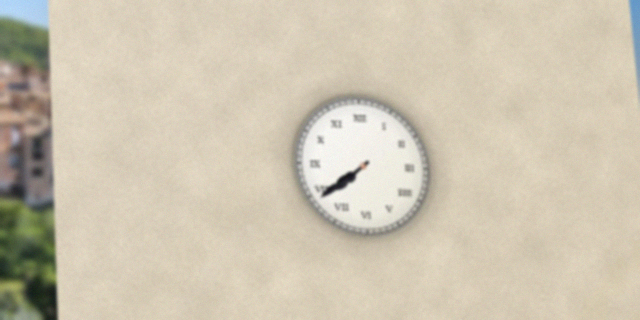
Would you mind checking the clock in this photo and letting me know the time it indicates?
7:39
